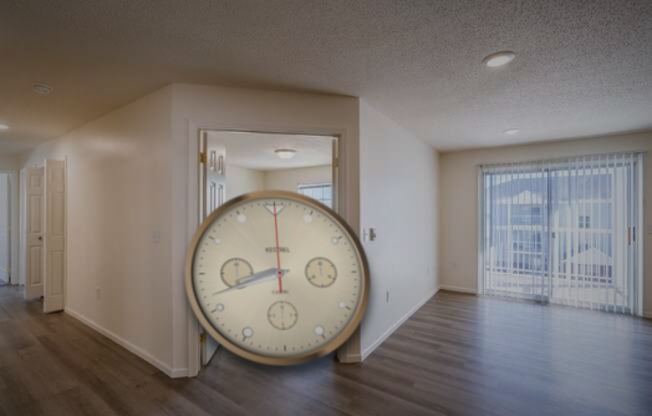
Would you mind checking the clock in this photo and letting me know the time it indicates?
8:42
